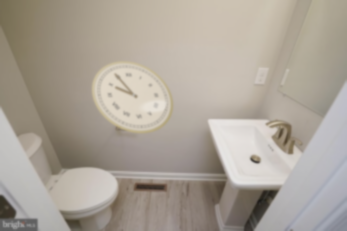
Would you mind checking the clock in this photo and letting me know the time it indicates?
9:55
